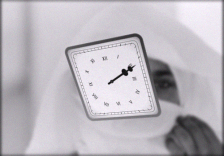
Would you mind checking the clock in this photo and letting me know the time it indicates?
2:11
